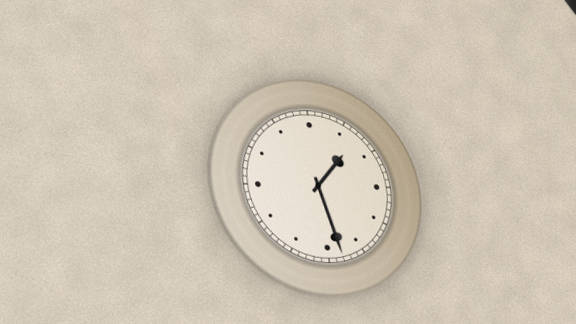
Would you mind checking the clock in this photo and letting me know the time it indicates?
1:28
